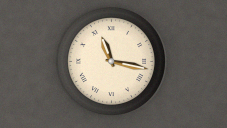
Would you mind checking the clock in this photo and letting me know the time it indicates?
11:17
